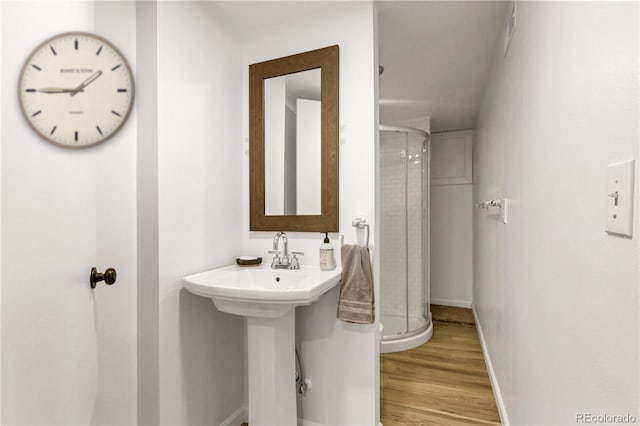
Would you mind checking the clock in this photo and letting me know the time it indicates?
1:45
